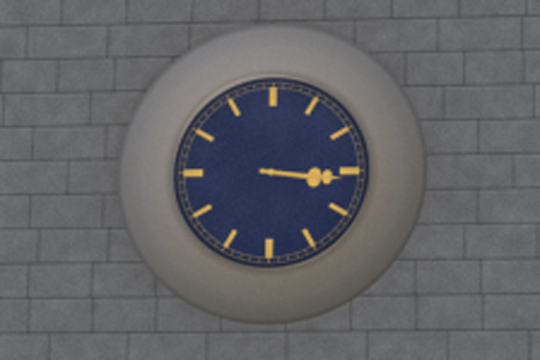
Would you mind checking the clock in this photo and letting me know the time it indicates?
3:16
